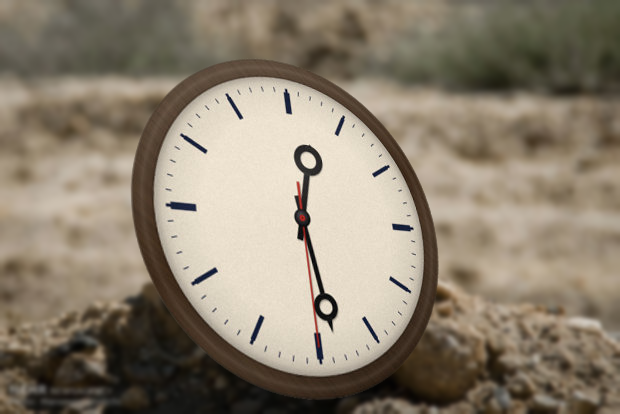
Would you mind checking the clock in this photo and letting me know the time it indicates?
12:28:30
